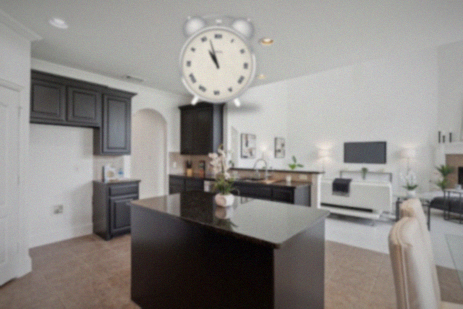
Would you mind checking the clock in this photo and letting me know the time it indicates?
10:57
